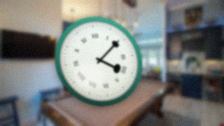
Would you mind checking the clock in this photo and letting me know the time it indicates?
4:09
